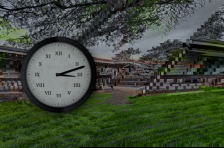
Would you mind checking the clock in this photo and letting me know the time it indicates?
3:12
